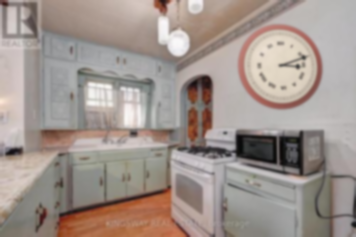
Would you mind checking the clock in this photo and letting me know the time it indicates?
3:12
